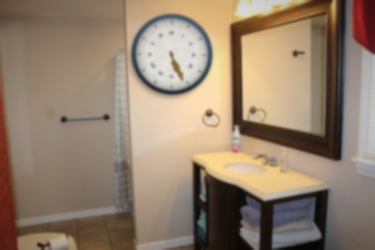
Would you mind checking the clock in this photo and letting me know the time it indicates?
5:26
